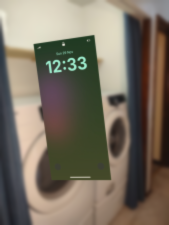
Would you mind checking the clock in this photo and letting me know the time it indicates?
12:33
